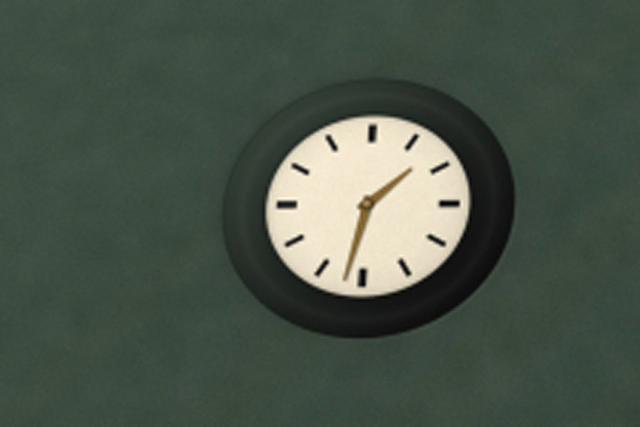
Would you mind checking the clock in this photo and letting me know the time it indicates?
1:32
